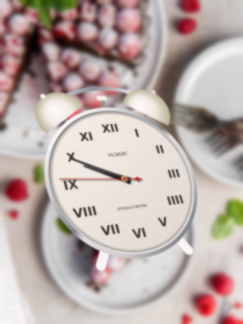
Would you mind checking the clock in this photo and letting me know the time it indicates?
9:49:46
